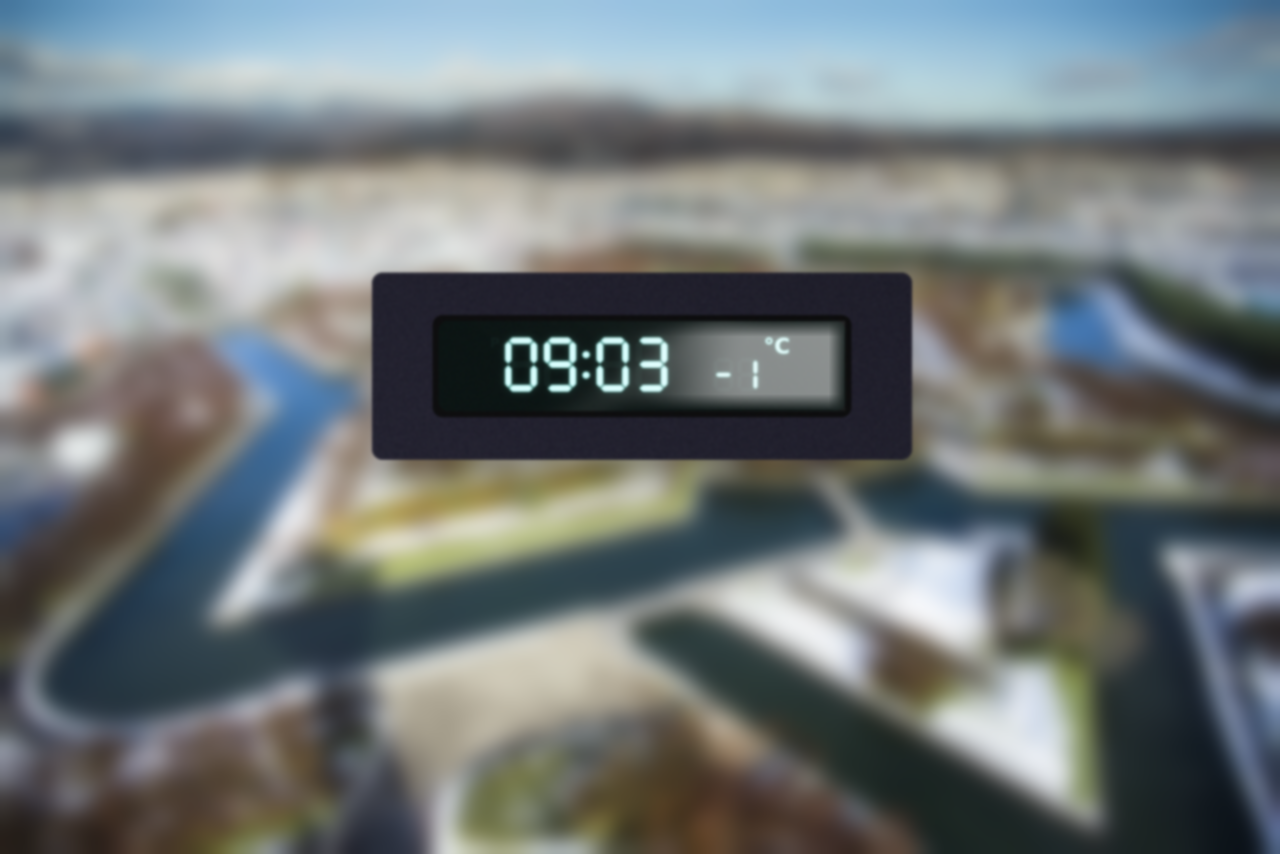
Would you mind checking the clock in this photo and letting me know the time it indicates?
9:03
